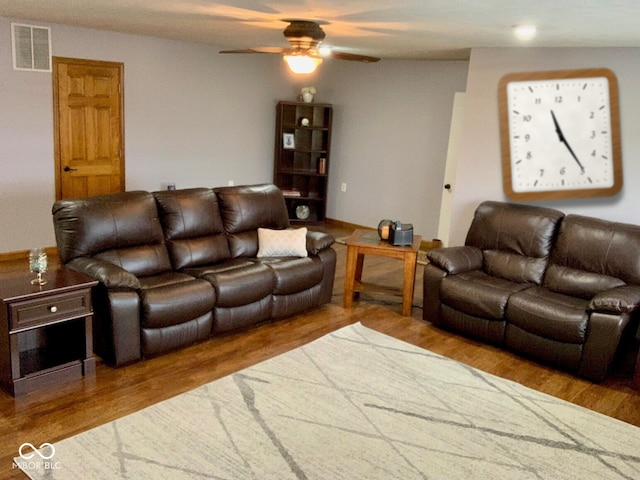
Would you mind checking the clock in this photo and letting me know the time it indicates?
11:25
